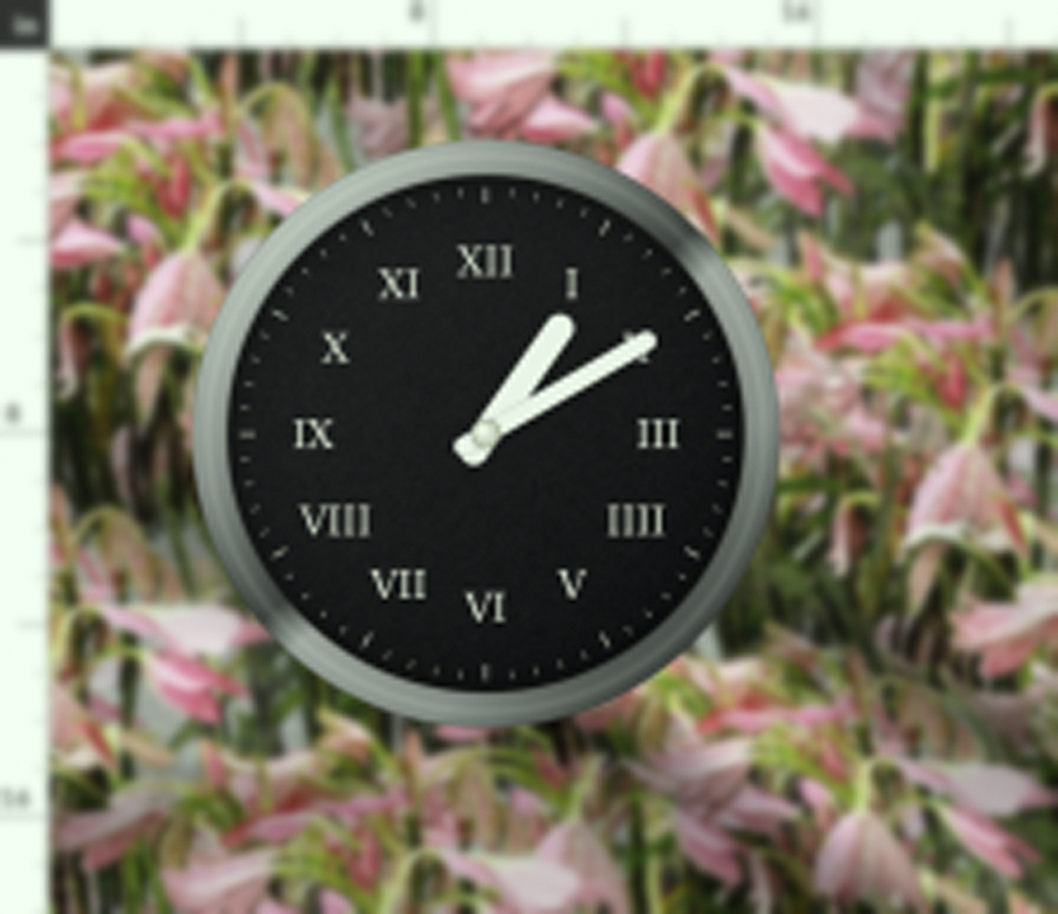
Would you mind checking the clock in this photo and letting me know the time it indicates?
1:10
